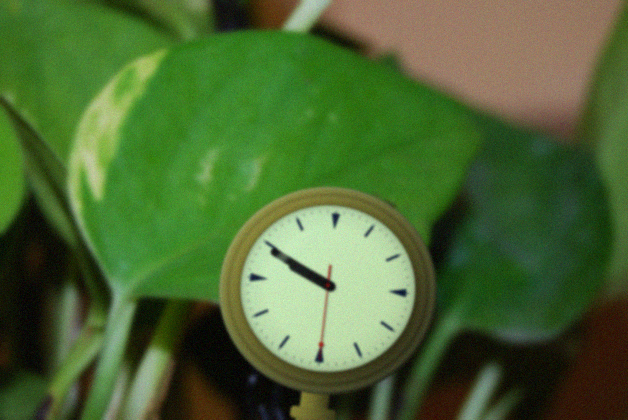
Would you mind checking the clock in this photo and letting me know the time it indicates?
9:49:30
